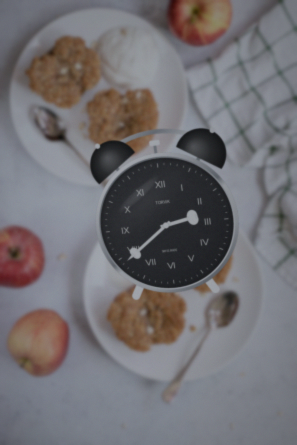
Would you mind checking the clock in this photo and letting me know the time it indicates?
2:39
